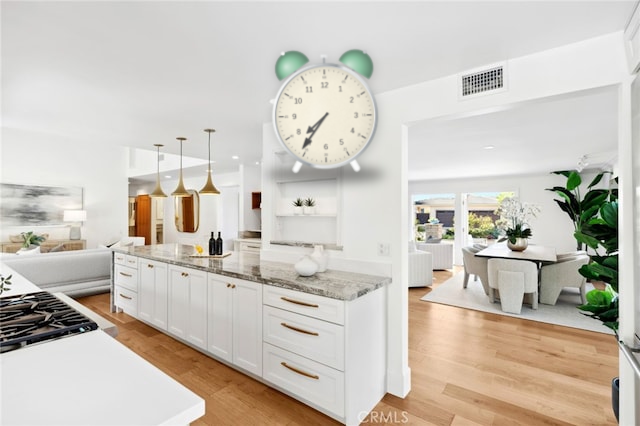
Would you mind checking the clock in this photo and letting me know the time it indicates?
7:36
